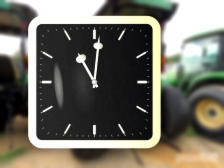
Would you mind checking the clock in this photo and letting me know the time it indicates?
11:01
